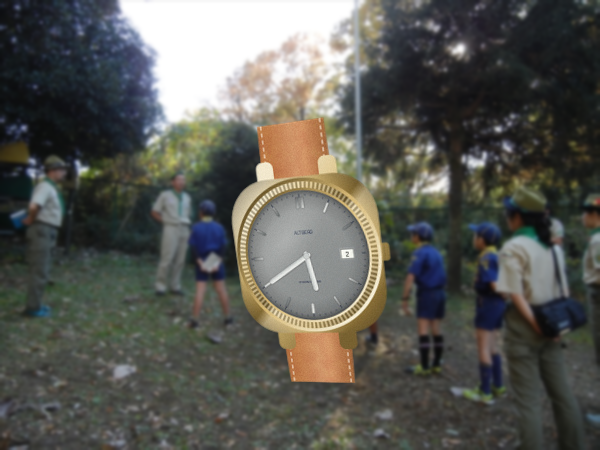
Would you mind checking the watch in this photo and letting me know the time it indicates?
5:40
